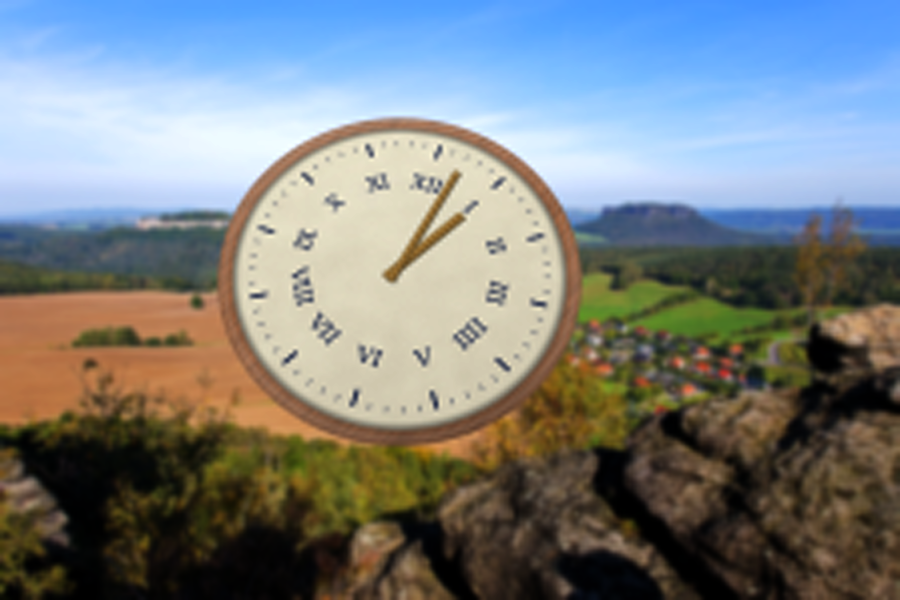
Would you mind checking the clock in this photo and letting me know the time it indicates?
1:02
